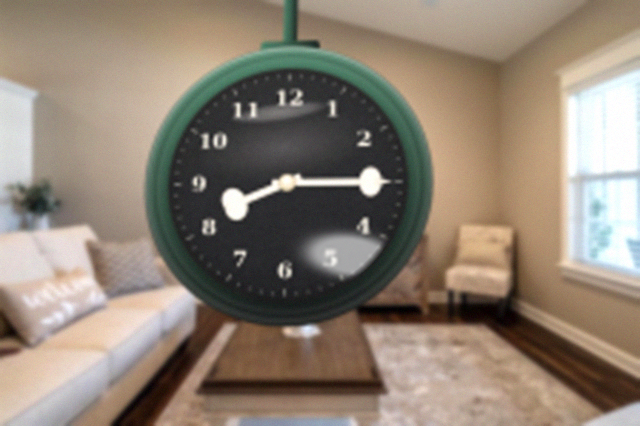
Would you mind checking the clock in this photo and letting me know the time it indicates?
8:15
